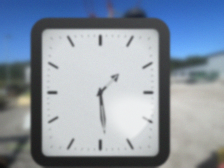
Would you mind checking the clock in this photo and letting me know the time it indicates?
1:29
